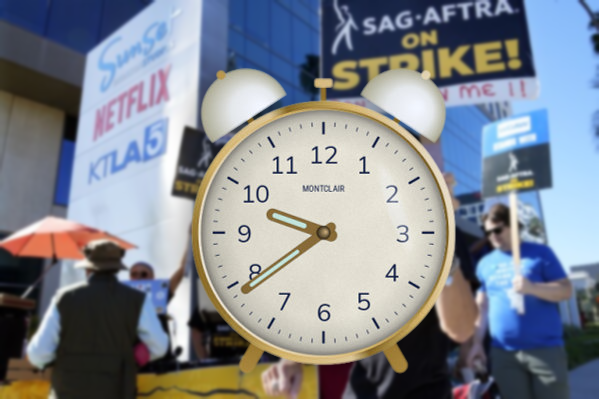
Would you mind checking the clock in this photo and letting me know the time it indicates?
9:39
